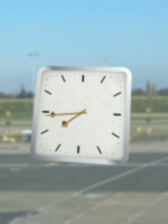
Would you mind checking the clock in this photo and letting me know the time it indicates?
7:44
